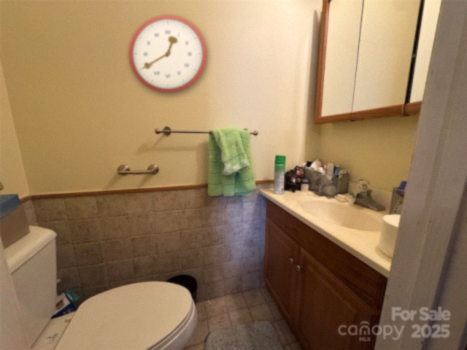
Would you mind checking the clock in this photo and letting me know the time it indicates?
12:40
